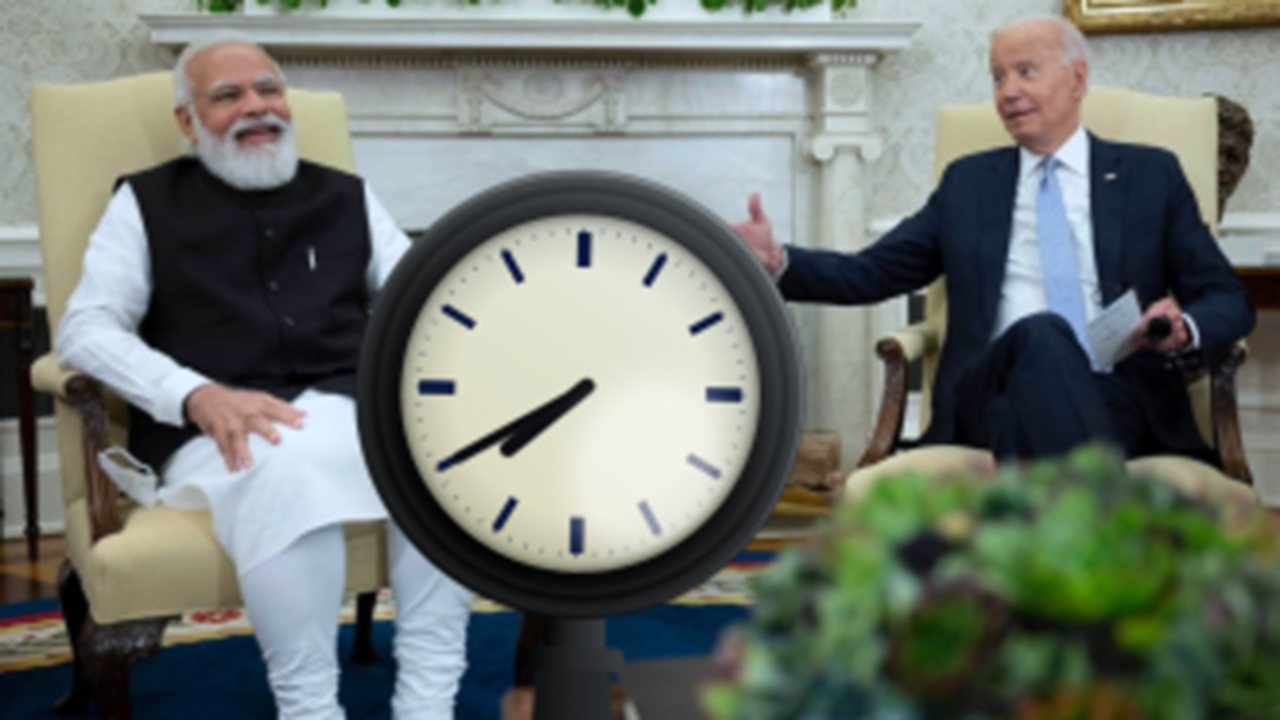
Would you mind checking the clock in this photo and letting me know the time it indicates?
7:40
